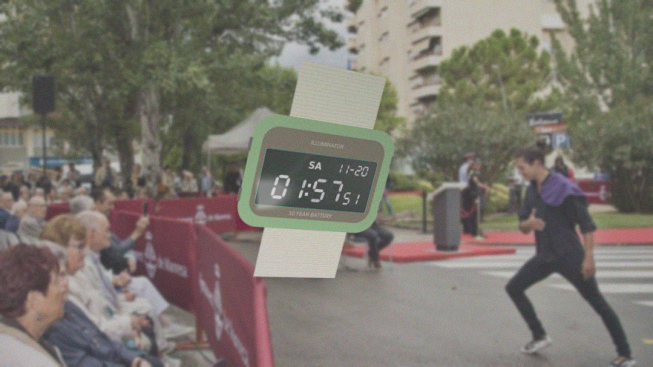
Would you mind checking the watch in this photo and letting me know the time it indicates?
1:57:51
